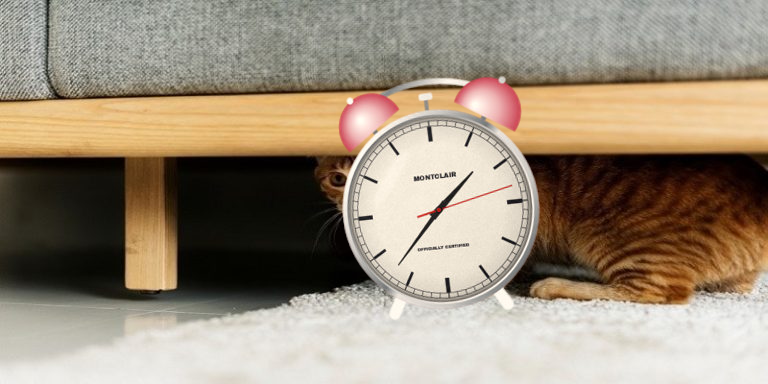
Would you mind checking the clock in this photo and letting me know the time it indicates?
1:37:13
